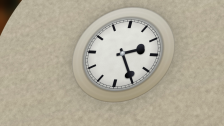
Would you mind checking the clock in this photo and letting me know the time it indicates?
2:25
